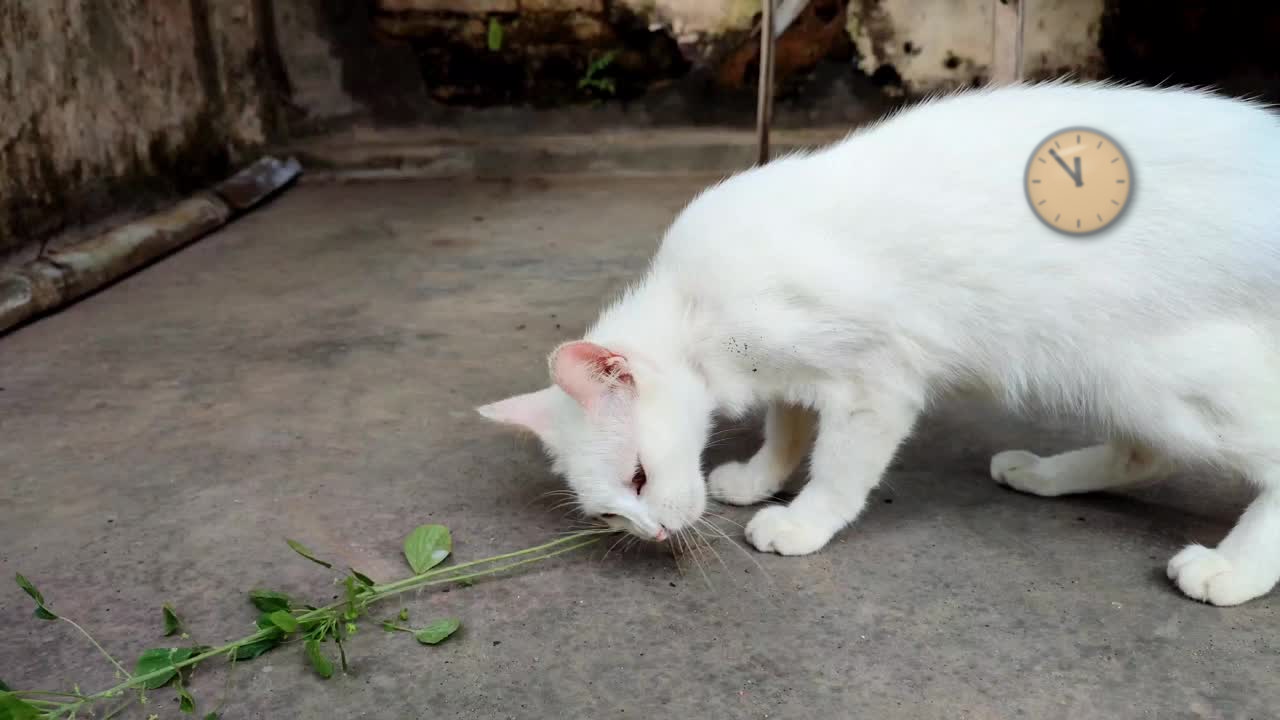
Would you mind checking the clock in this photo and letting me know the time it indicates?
11:53
